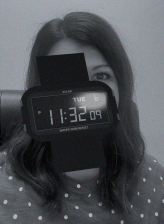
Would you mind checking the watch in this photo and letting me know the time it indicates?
11:32:09
